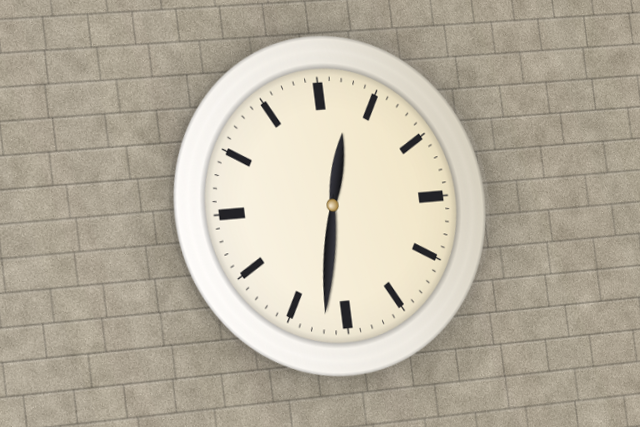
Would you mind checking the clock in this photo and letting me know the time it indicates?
12:32
